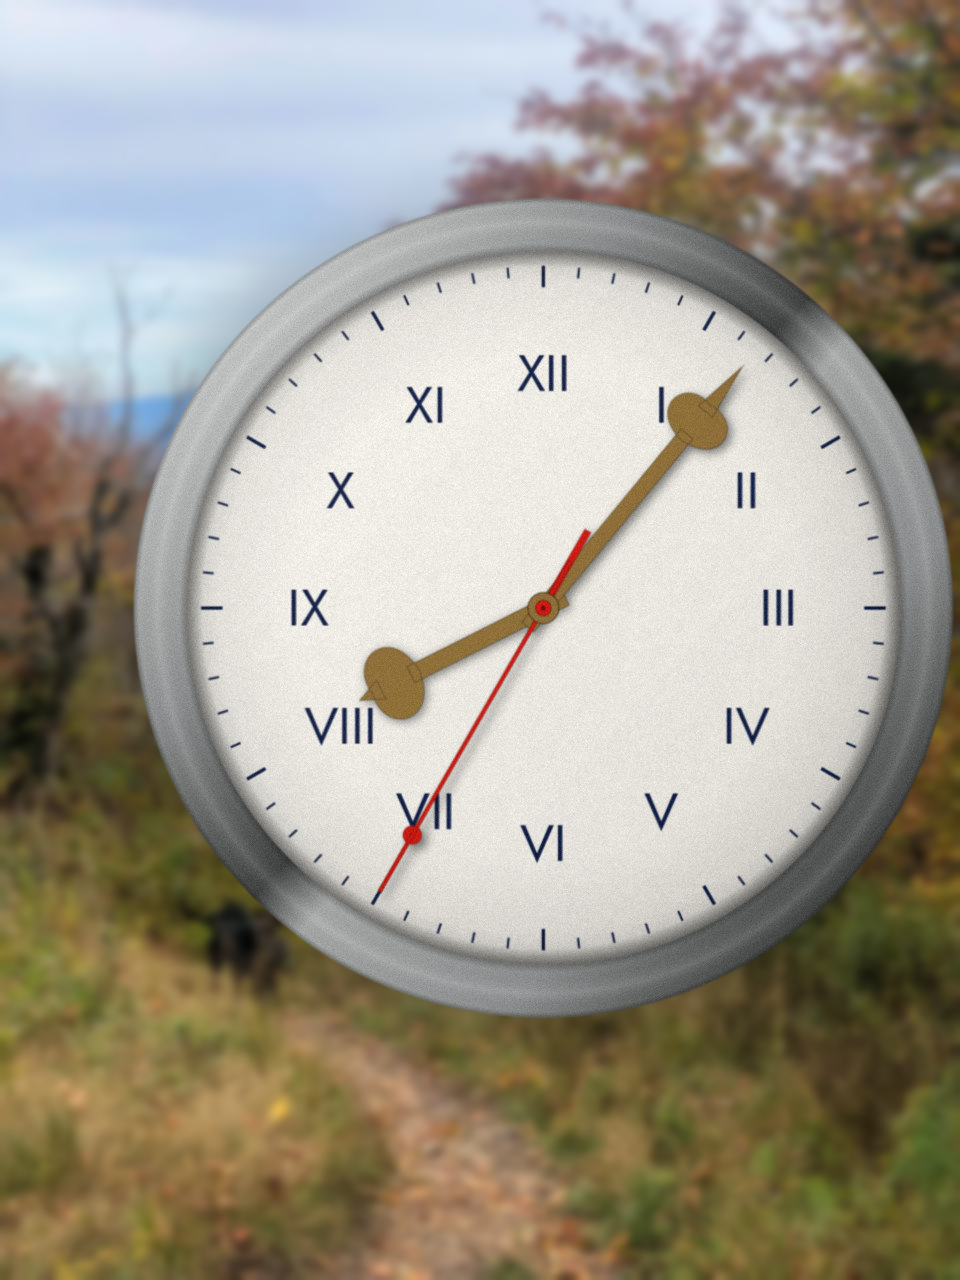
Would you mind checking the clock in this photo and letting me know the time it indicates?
8:06:35
